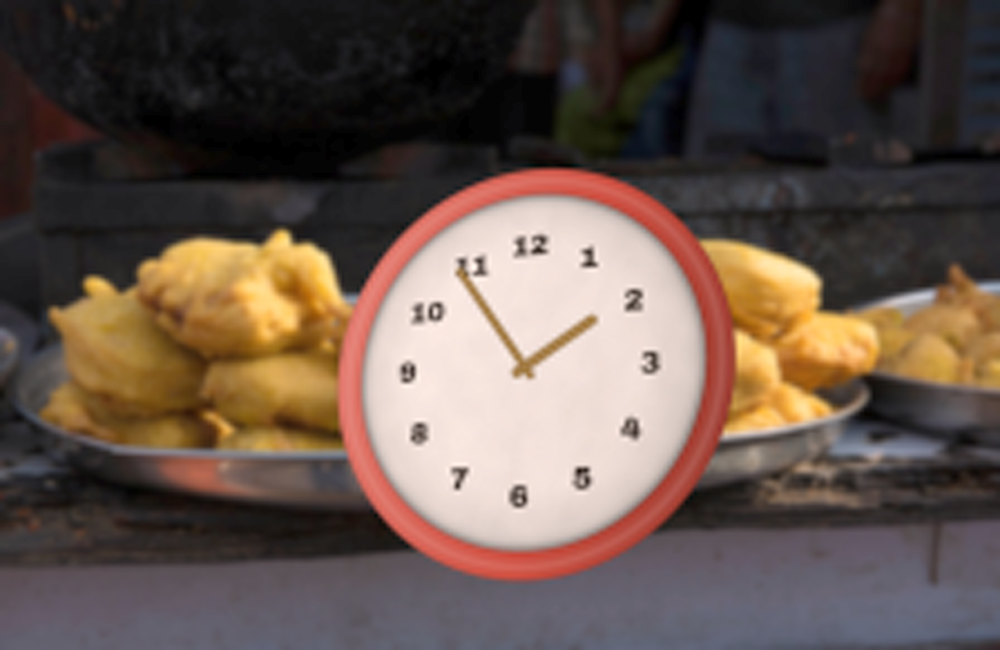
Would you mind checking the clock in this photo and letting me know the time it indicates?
1:54
